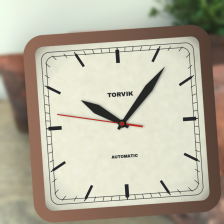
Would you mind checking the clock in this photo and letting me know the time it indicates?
10:06:47
